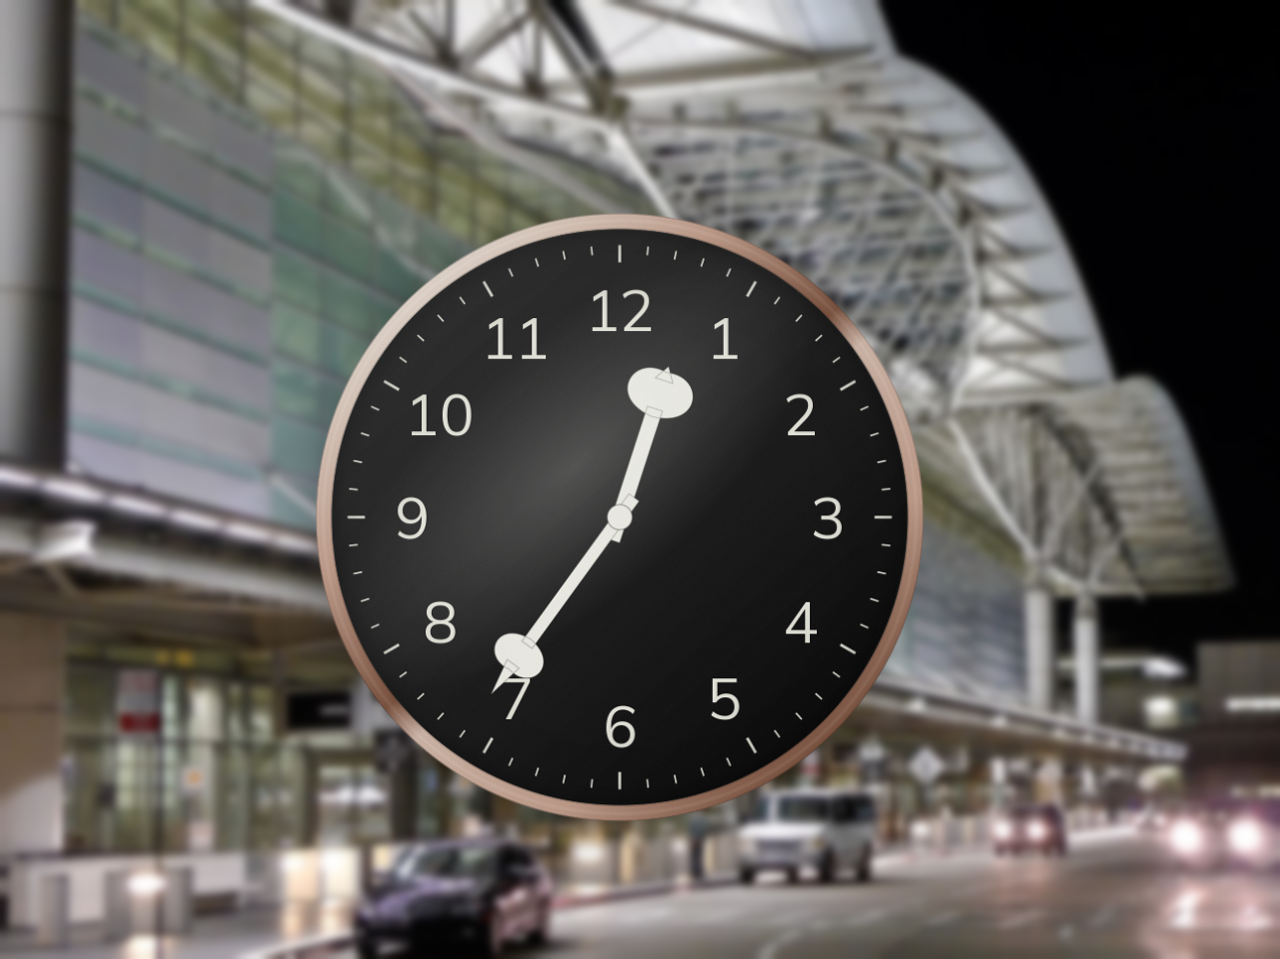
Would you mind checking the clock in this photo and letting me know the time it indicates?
12:36
